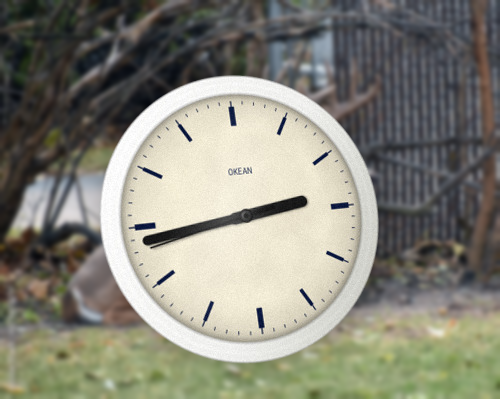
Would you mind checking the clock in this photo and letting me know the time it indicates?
2:43:43
